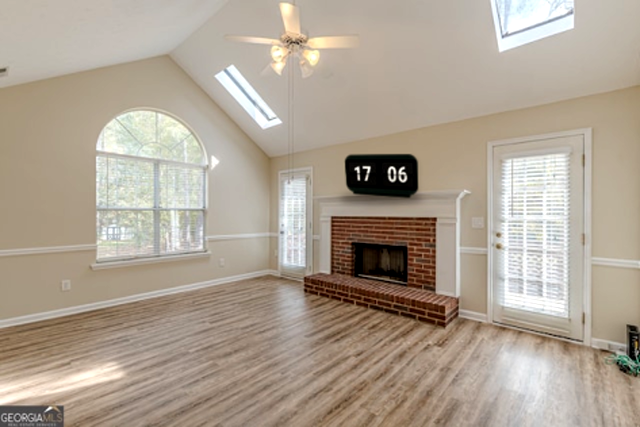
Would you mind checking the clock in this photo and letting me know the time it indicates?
17:06
